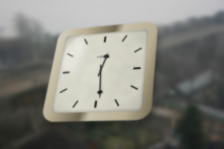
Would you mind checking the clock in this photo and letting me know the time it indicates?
12:29
